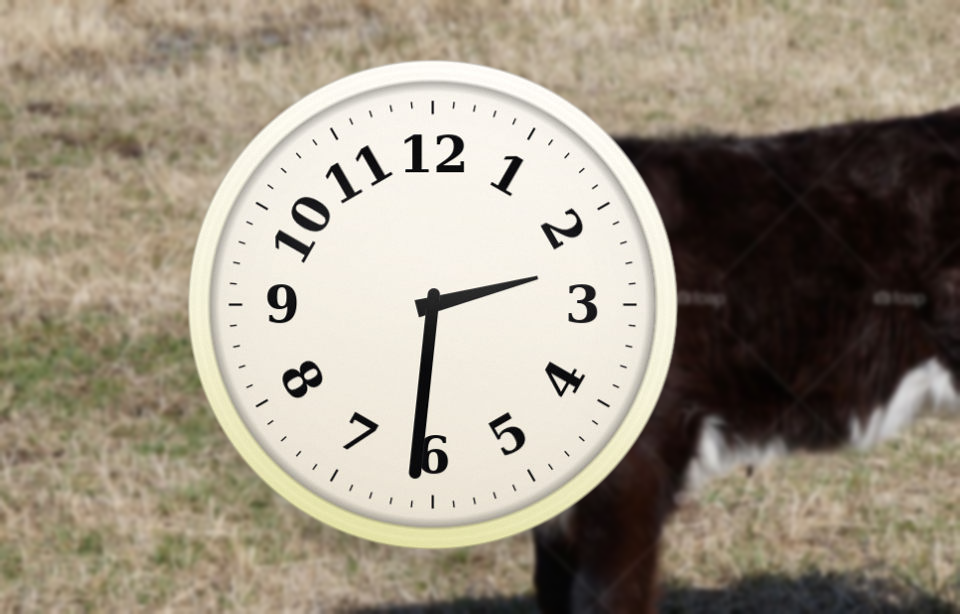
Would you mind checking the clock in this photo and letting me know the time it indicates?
2:31
